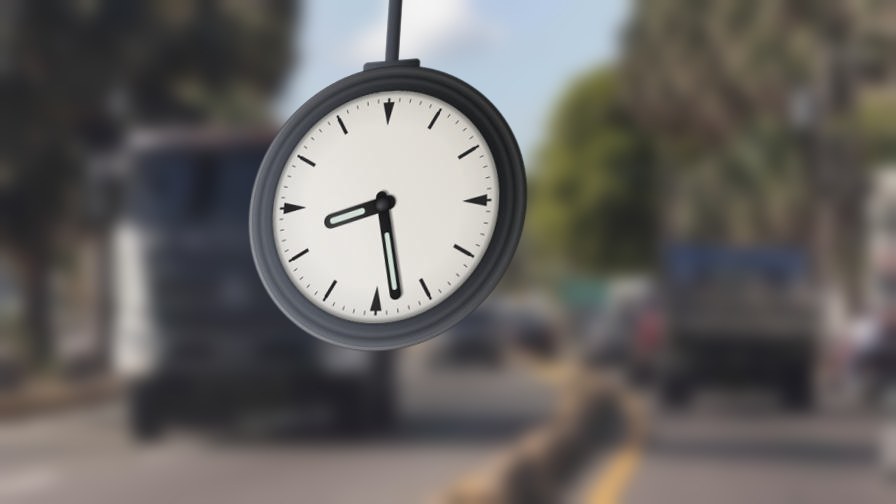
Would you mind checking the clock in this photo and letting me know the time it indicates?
8:28
